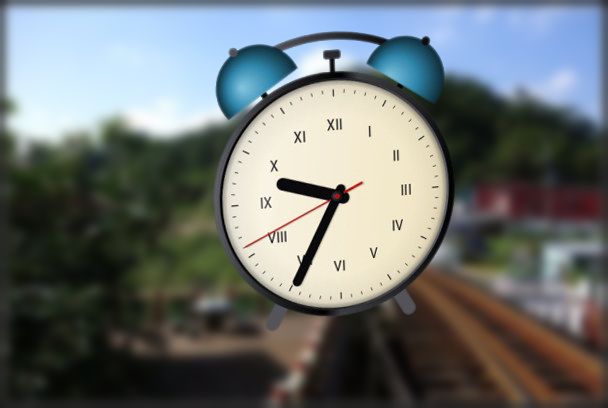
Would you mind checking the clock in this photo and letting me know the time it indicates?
9:34:41
